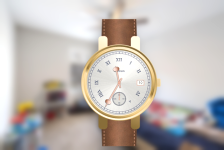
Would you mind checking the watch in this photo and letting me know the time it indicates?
11:35
